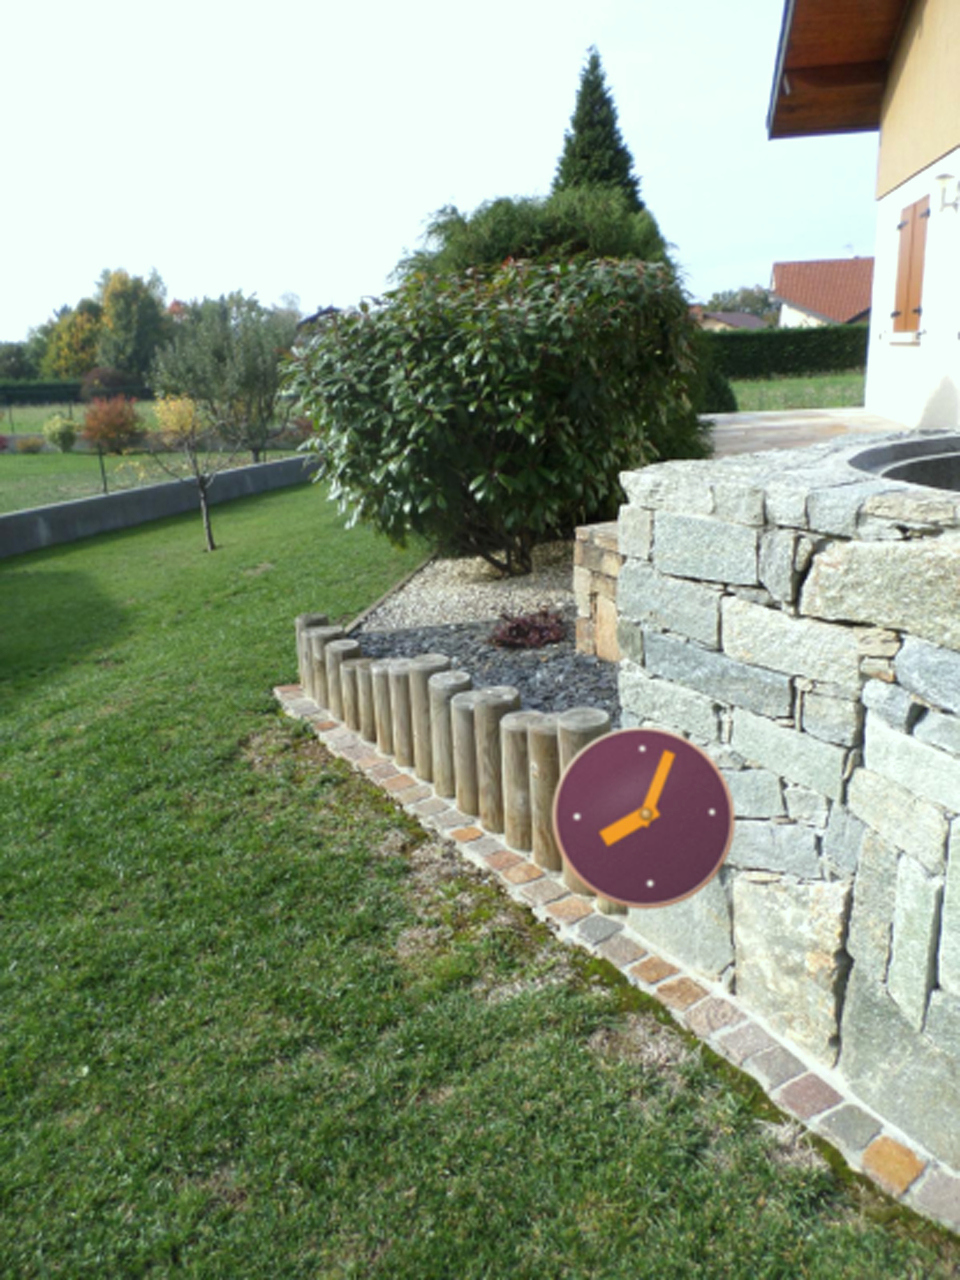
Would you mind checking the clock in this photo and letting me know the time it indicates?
8:04
